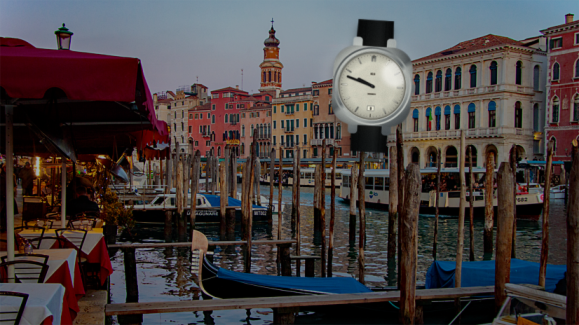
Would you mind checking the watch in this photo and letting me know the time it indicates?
9:48
